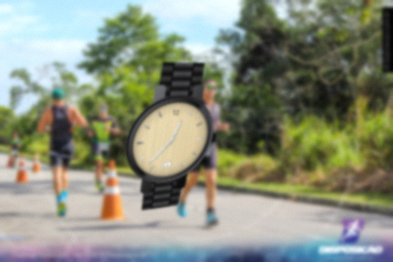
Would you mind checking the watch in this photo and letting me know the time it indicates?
12:37
